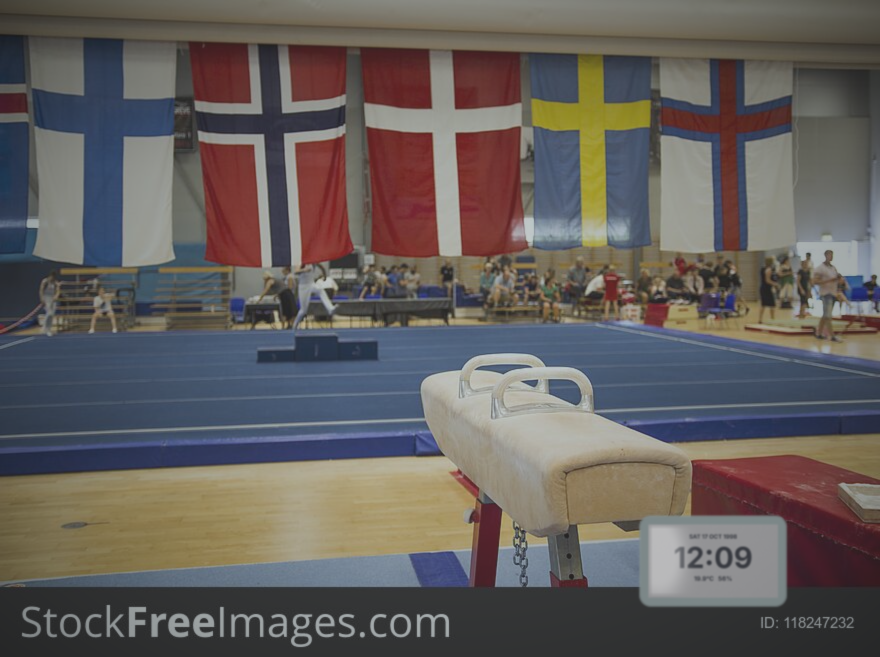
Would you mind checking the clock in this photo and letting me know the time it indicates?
12:09
